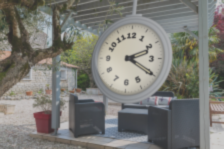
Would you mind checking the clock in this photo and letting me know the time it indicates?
2:20
